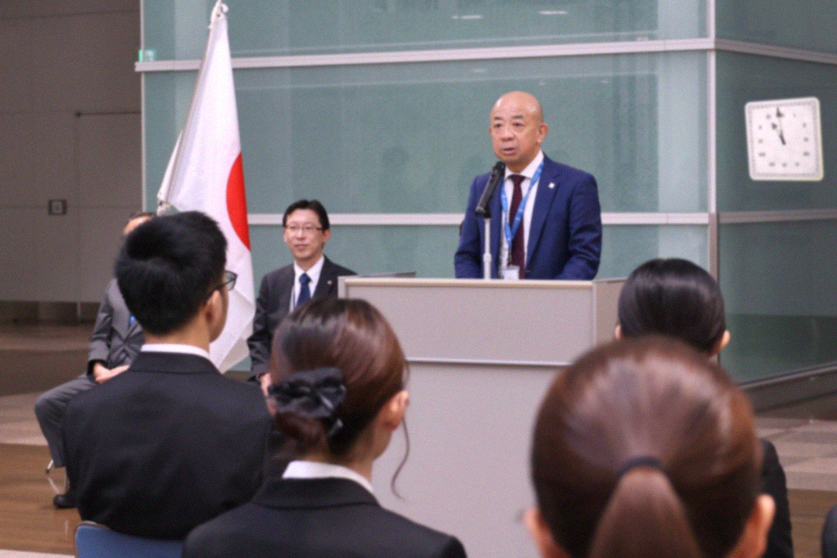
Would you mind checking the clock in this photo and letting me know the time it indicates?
10:59
